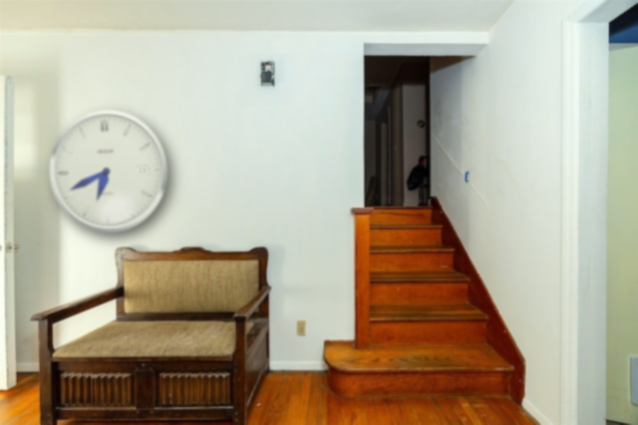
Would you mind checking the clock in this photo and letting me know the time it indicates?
6:41
